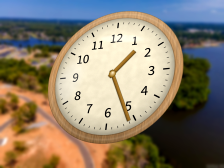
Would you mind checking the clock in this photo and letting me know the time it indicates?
1:26
